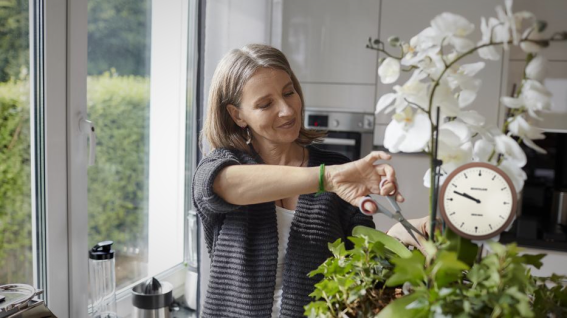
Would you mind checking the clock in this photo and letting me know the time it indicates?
9:48
